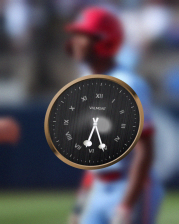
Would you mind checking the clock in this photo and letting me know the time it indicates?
6:26
